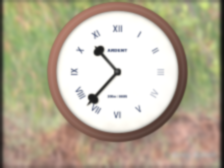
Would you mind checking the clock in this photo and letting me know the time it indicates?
10:37
